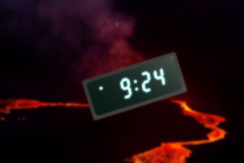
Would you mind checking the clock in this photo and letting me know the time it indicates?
9:24
